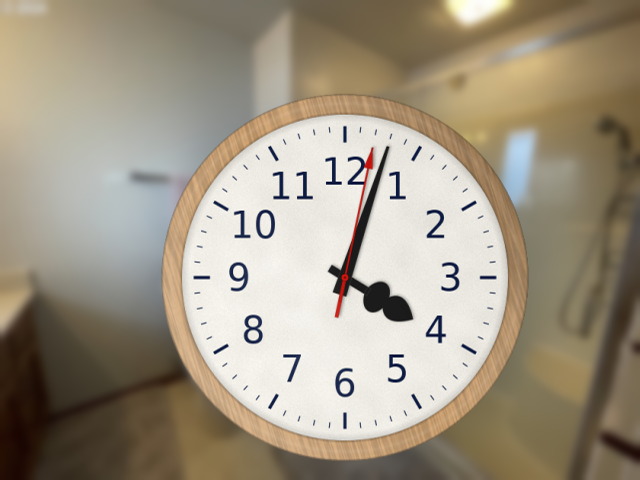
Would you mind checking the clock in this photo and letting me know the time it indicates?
4:03:02
